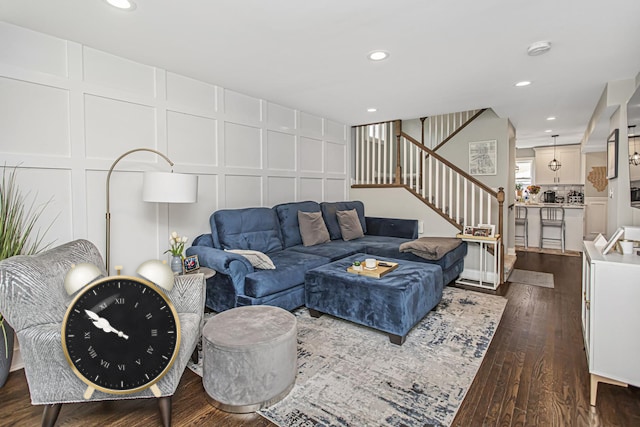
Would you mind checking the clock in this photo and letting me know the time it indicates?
9:51
